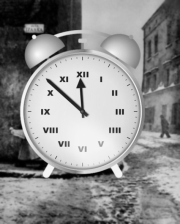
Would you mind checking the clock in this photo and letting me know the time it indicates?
11:52
